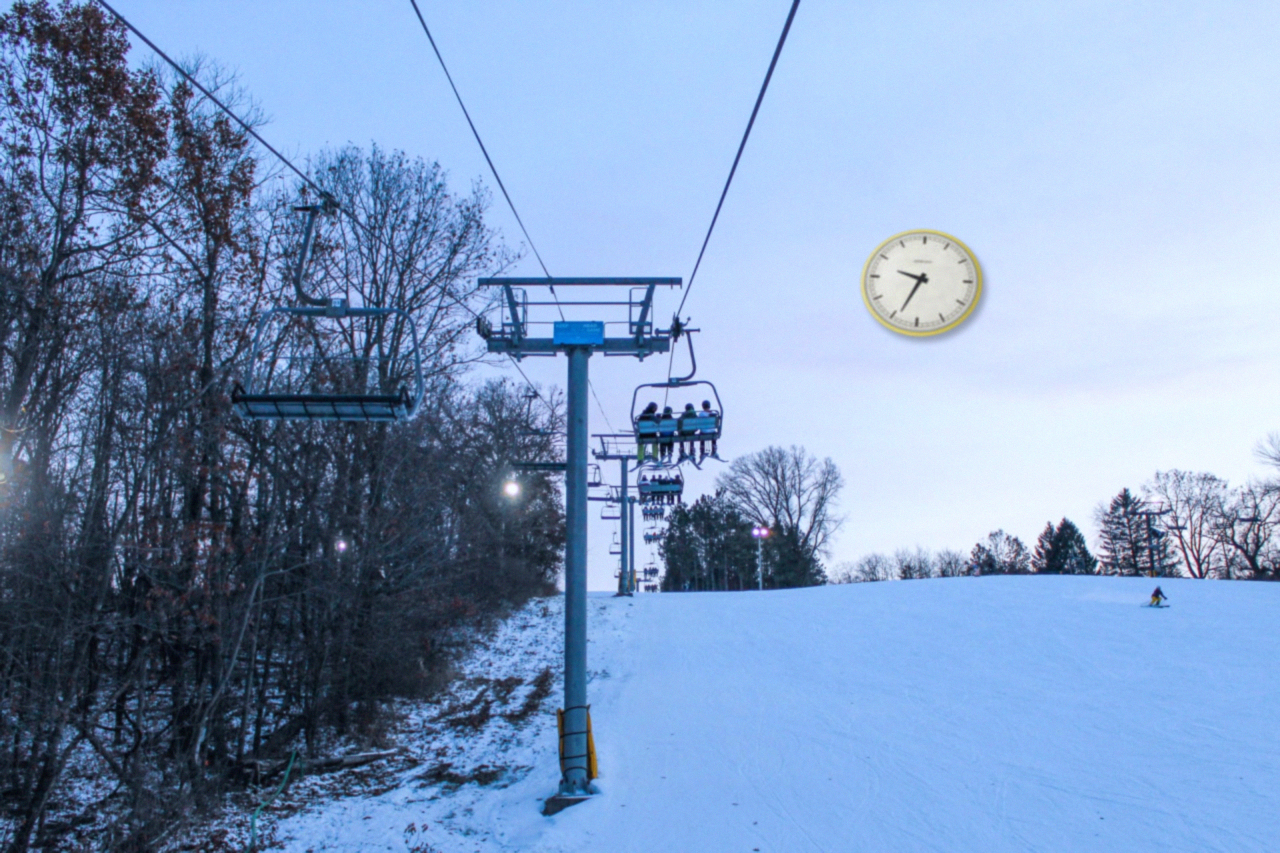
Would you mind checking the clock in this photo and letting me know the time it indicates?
9:34
